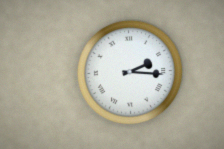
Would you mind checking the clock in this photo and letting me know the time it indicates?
2:16
